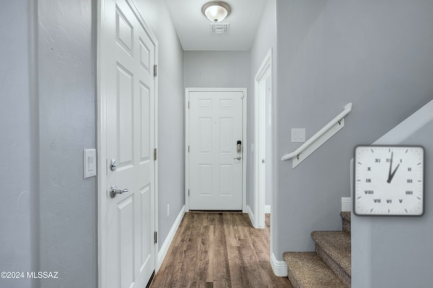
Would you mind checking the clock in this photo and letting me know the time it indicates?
1:01
